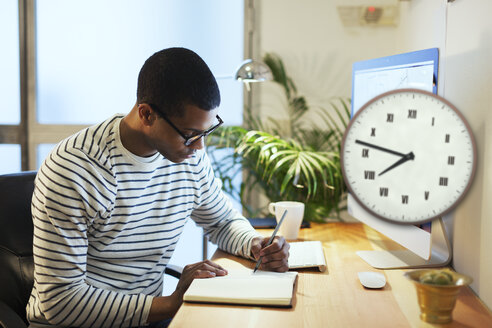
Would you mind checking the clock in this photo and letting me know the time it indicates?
7:47
